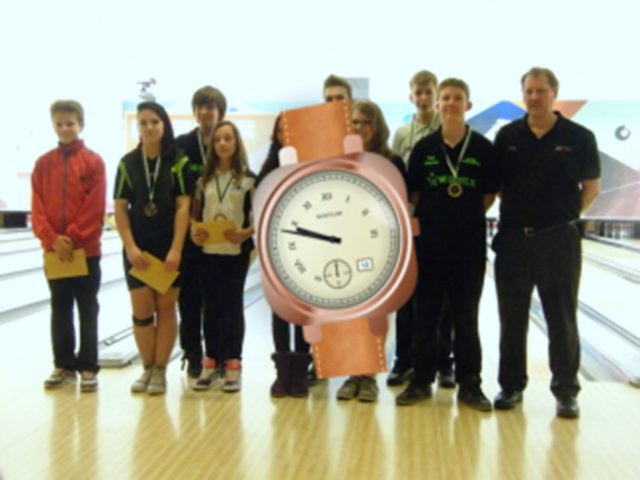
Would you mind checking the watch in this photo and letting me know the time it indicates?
9:48
